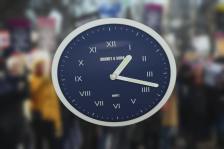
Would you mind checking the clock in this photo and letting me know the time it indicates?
1:18
